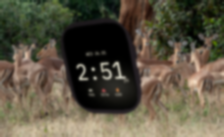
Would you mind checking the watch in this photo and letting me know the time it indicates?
2:51
